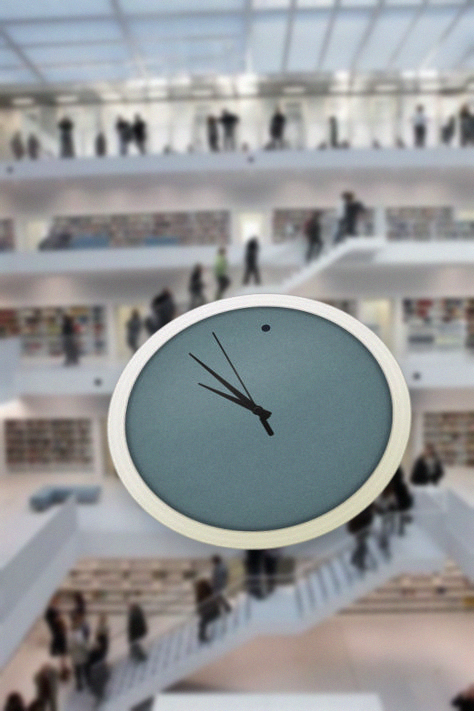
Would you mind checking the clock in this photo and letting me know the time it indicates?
9:51:55
